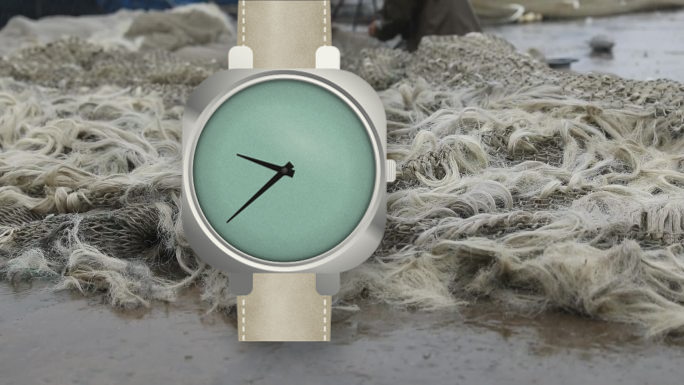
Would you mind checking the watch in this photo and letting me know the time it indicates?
9:38
